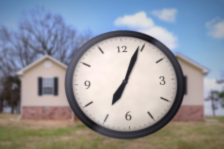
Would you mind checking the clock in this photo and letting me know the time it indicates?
7:04
